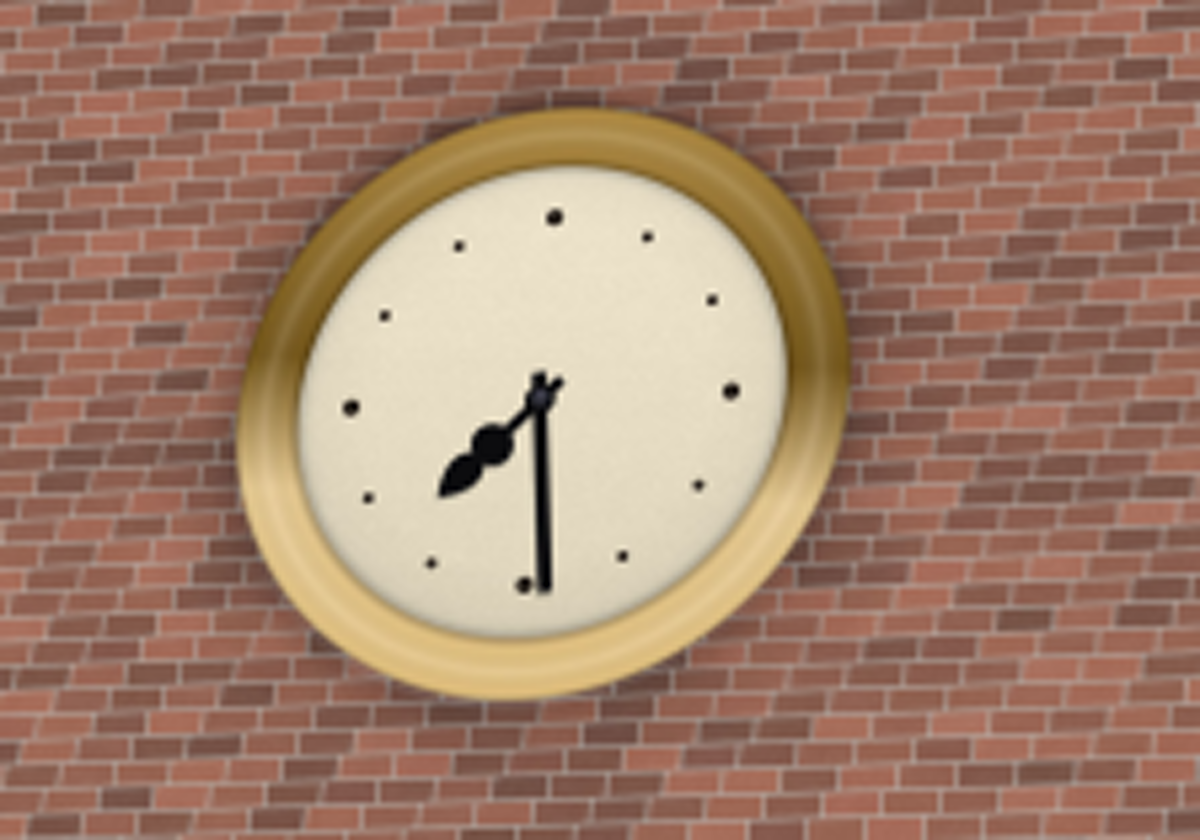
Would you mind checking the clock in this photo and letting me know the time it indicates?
7:29
